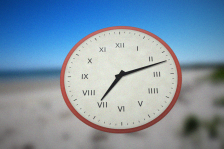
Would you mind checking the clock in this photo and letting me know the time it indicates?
7:12
